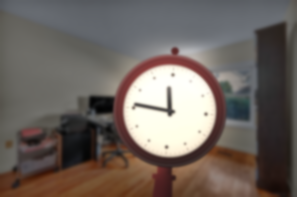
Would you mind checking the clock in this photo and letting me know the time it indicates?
11:46
